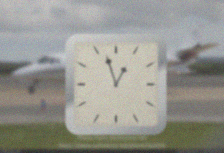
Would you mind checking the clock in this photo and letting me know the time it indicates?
12:57
